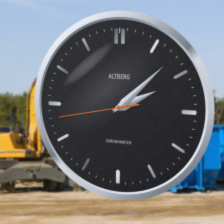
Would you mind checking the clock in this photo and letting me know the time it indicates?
2:07:43
